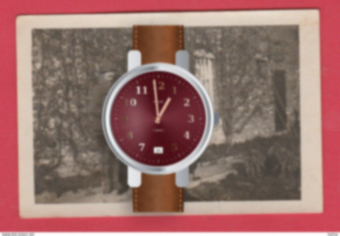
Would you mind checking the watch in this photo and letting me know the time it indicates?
12:59
